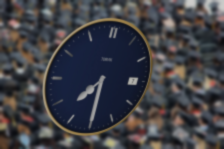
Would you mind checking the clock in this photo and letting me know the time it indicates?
7:30
